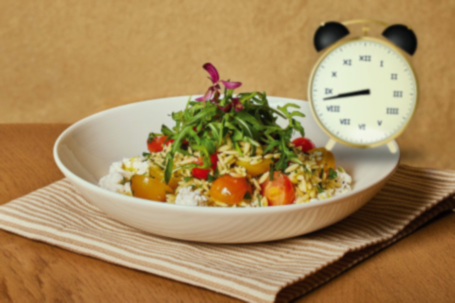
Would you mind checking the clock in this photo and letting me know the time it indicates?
8:43
